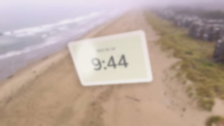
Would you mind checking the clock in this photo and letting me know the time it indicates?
9:44
